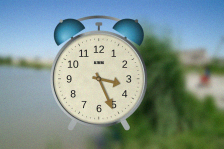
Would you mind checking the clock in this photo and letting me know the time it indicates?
3:26
